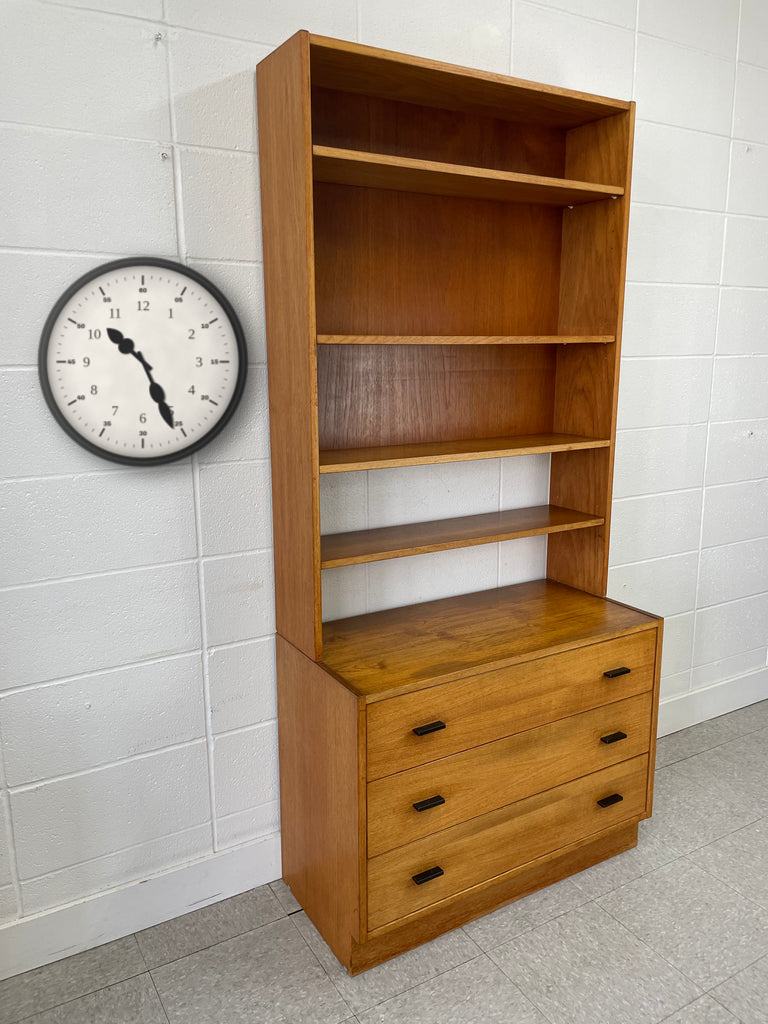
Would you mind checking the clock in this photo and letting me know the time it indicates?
10:26
